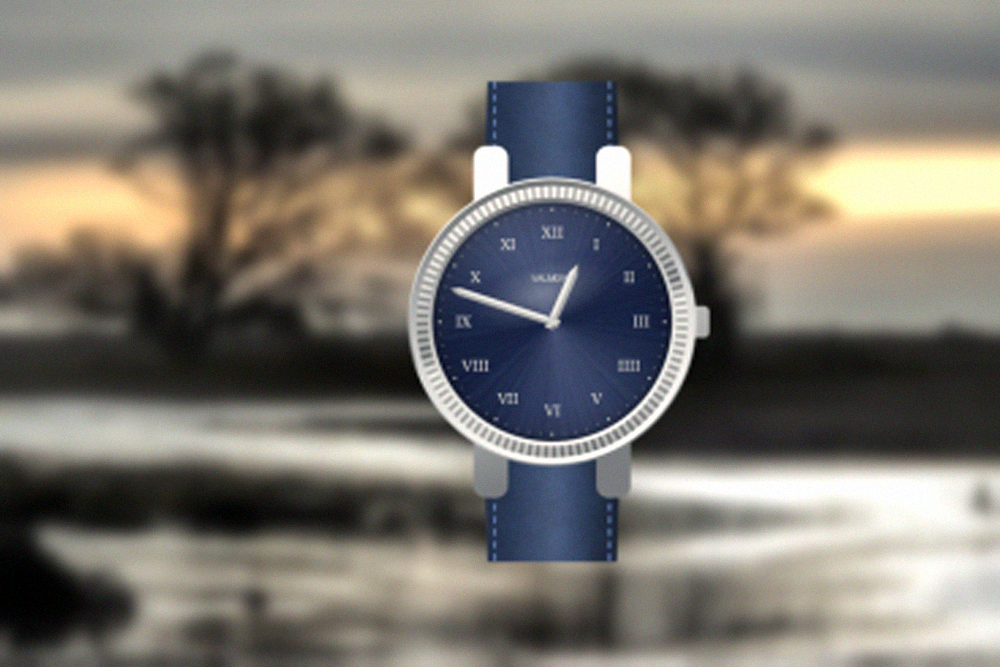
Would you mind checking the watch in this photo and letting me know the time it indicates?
12:48
